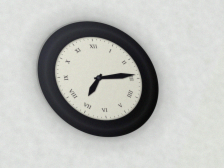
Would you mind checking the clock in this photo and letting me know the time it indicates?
7:14
